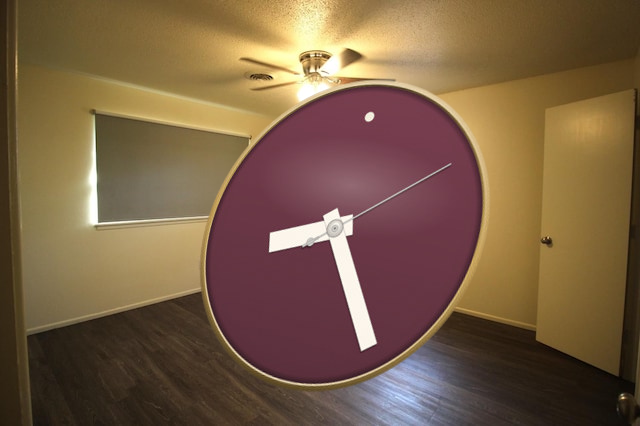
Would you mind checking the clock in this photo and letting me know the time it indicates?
8:24:09
